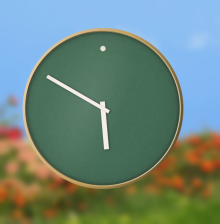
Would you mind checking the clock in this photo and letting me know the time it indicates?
5:50
